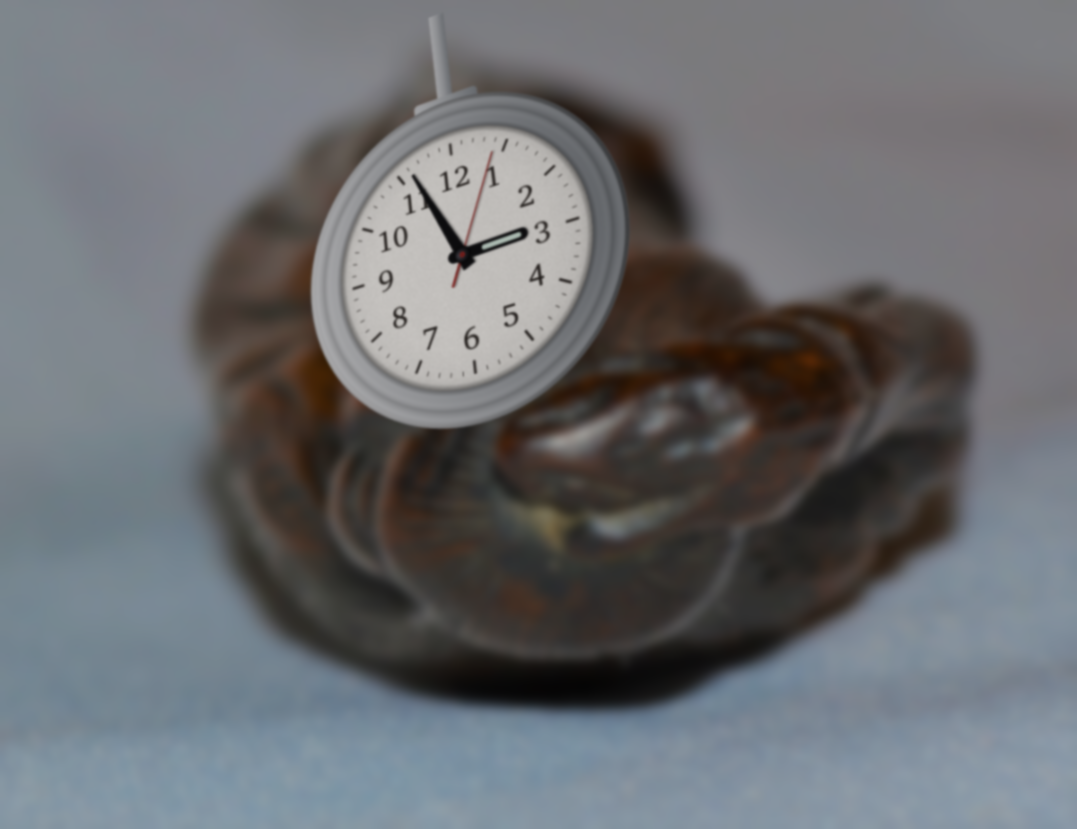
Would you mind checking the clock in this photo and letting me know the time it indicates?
2:56:04
